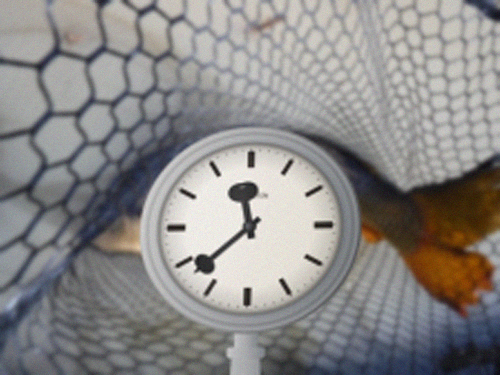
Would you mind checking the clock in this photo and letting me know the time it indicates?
11:38
